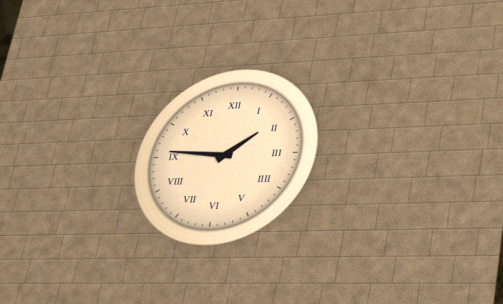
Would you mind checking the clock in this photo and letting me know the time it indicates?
1:46
